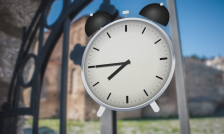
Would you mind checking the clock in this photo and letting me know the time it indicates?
7:45
